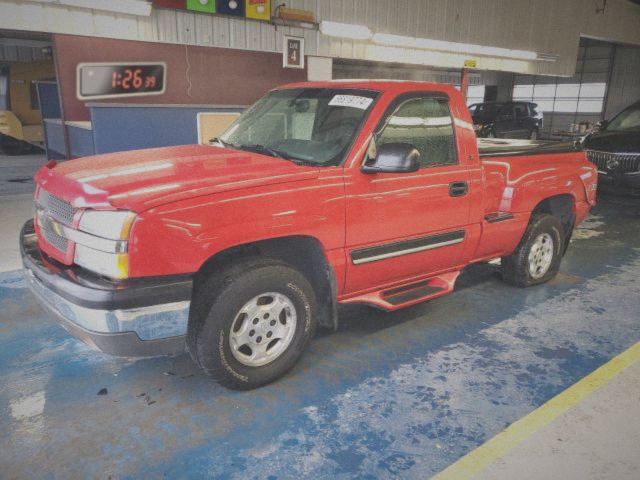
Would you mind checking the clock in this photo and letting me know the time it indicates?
1:26
